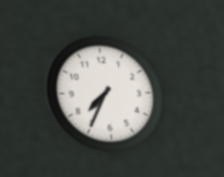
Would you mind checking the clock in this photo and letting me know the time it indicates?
7:35
